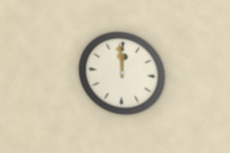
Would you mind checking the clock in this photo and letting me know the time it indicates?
11:59
